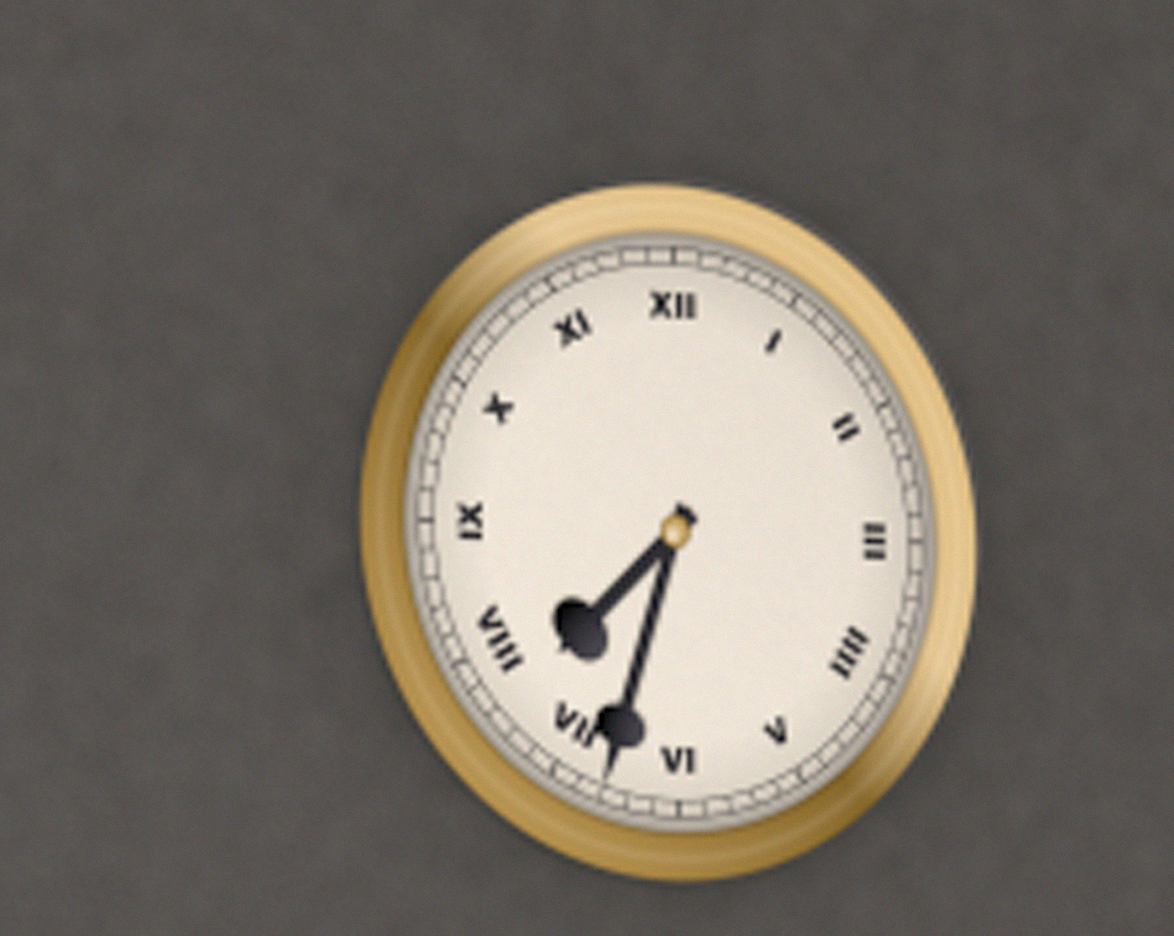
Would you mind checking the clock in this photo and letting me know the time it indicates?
7:33
